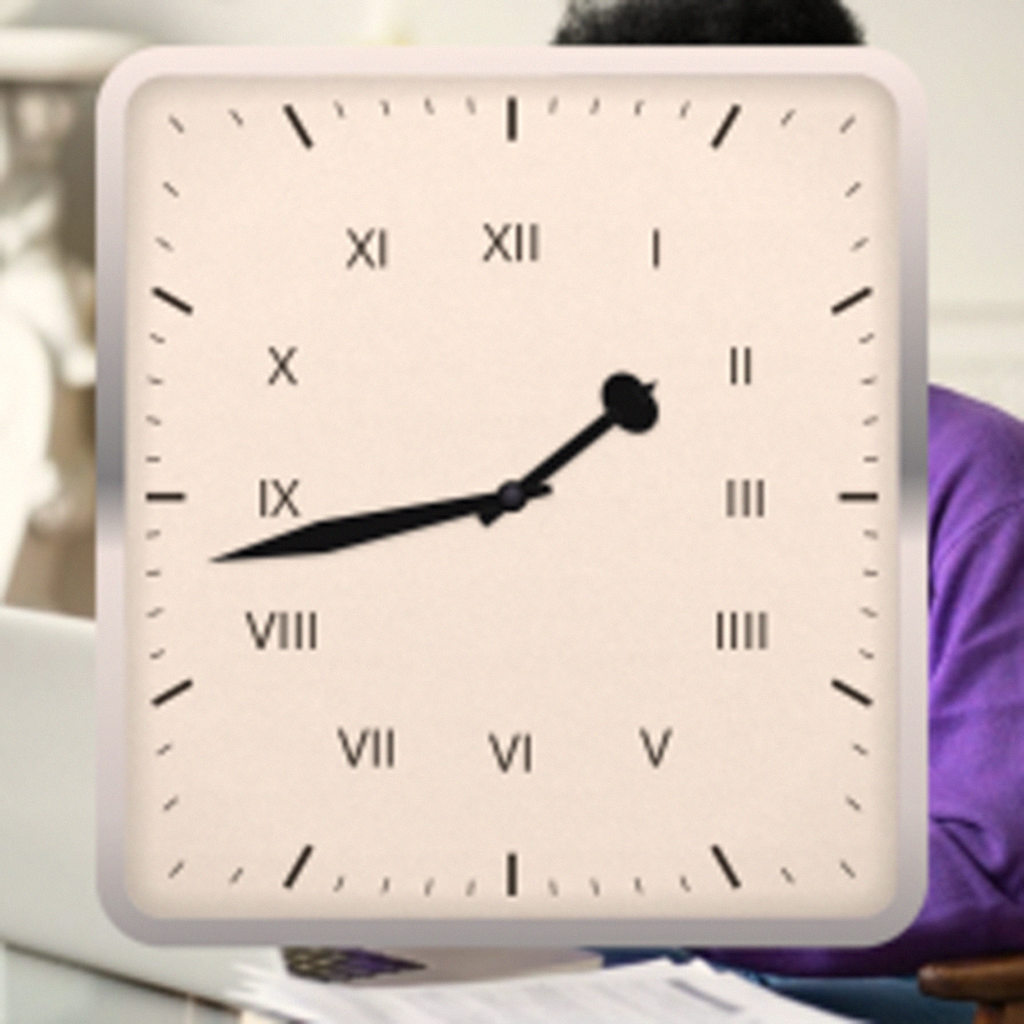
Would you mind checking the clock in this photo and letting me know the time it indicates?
1:43
